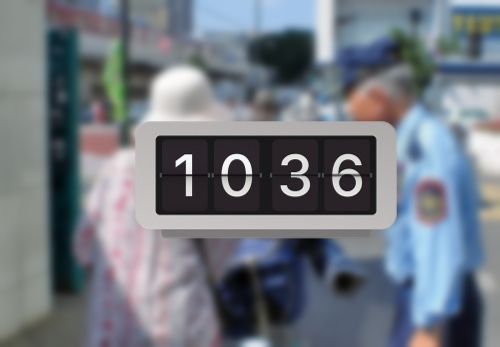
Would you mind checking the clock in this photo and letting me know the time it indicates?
10:36
